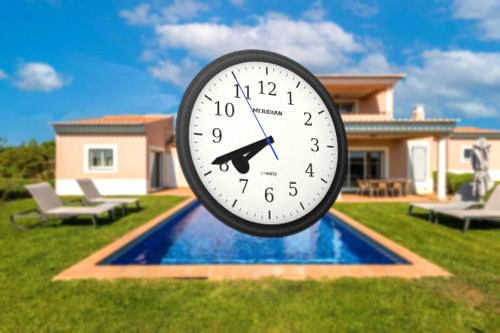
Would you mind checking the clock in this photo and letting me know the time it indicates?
7:40:55
